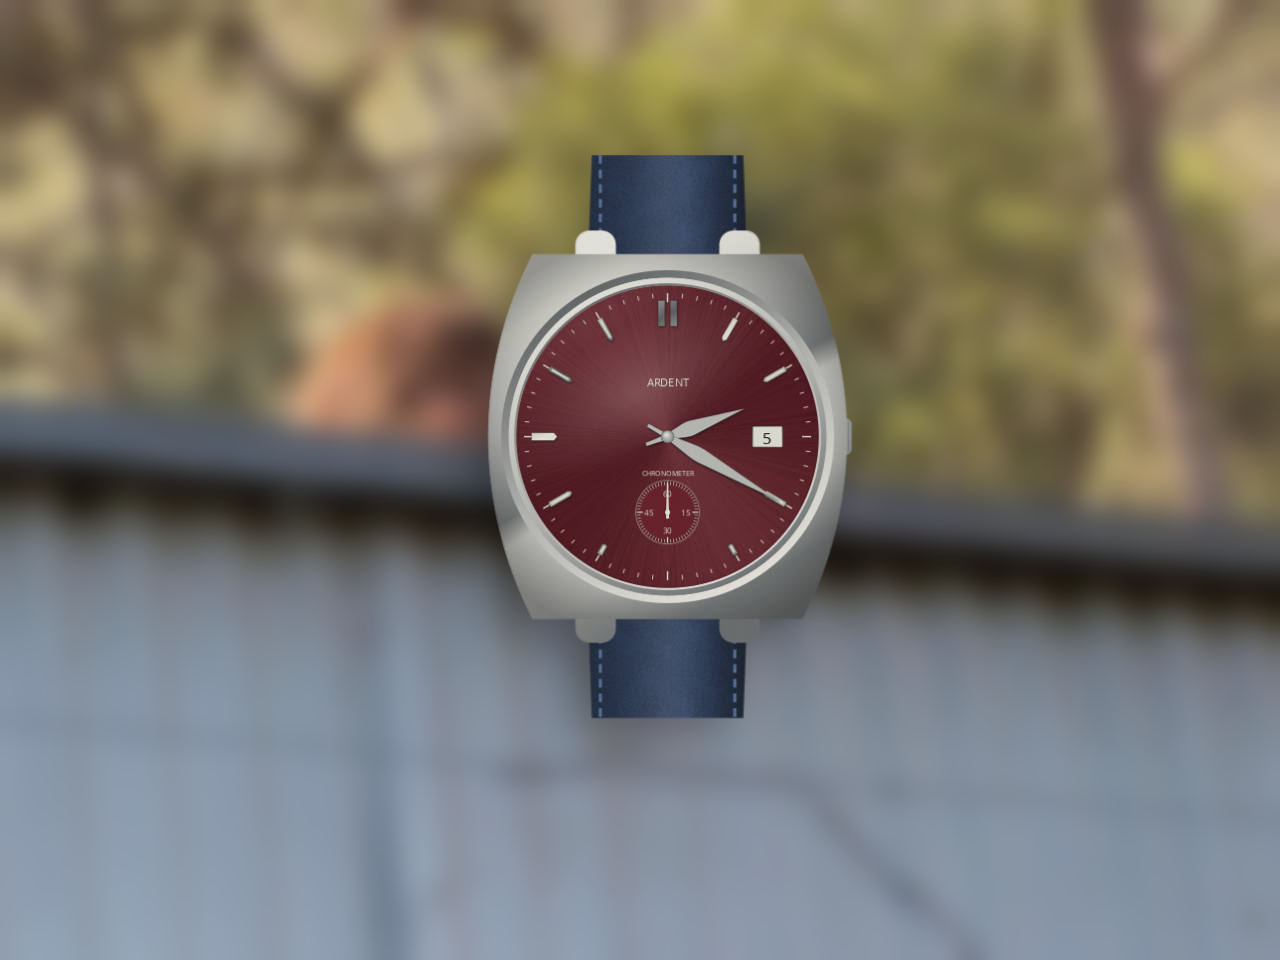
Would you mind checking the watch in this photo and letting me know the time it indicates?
2:20
